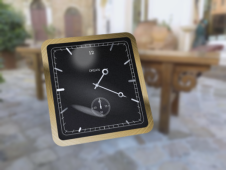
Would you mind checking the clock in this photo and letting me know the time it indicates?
1:20
